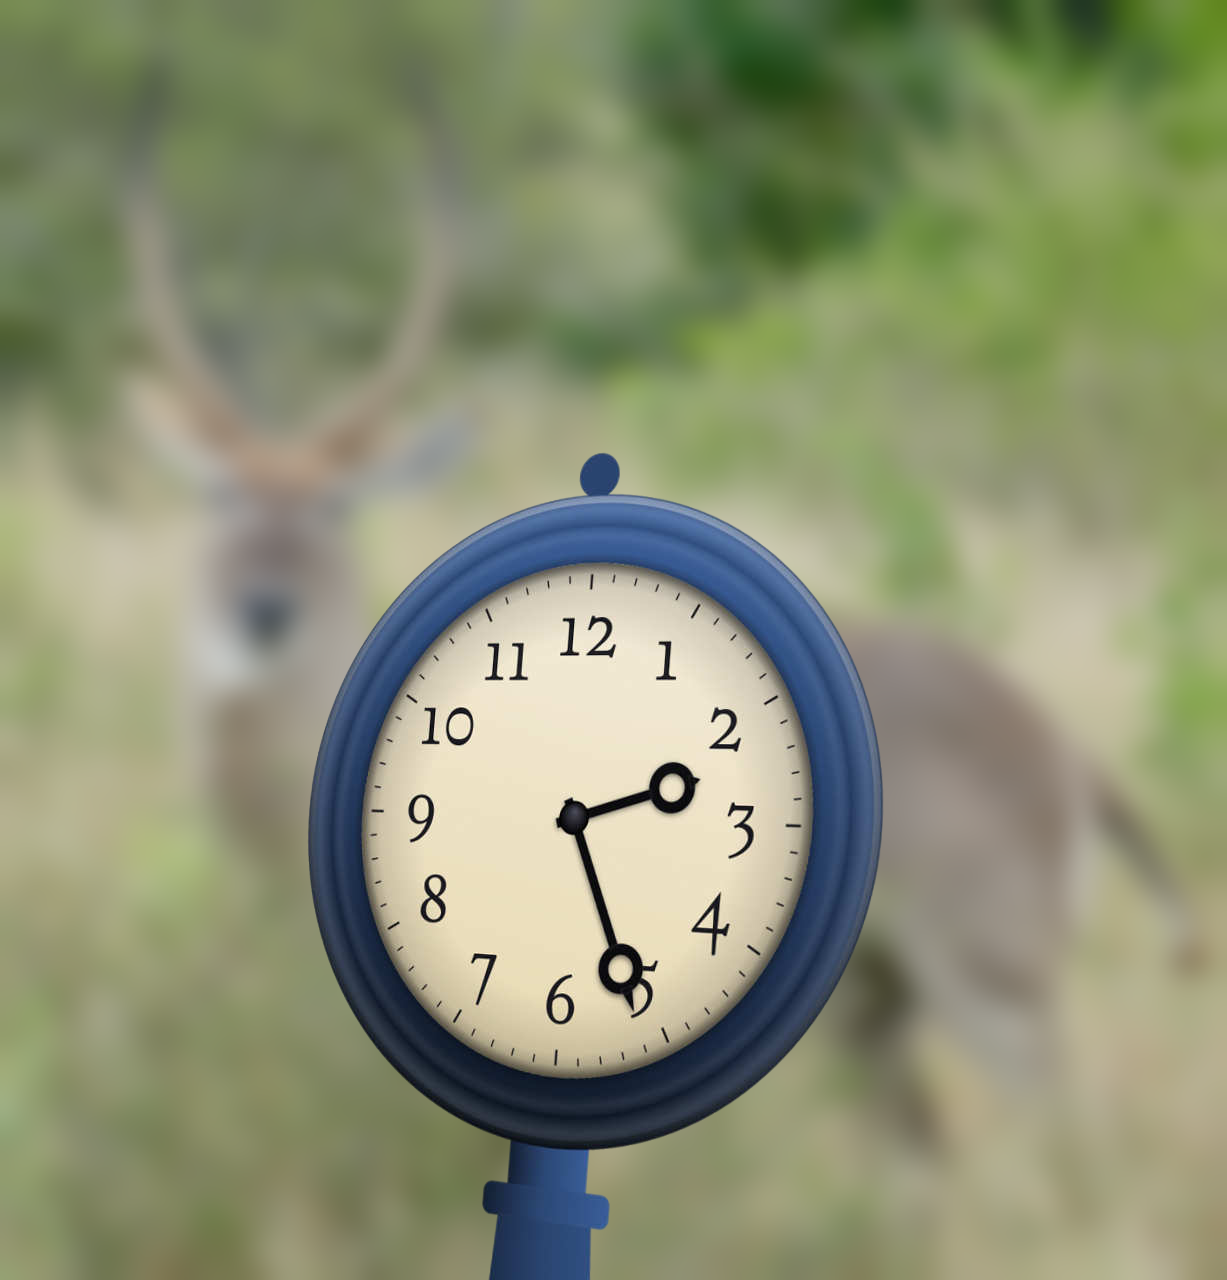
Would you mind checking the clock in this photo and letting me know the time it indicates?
2:26
